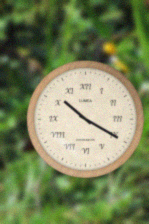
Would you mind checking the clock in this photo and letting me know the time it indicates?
10:20
